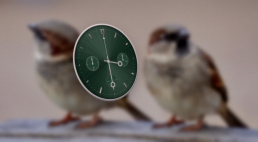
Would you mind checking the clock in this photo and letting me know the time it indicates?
3:30
